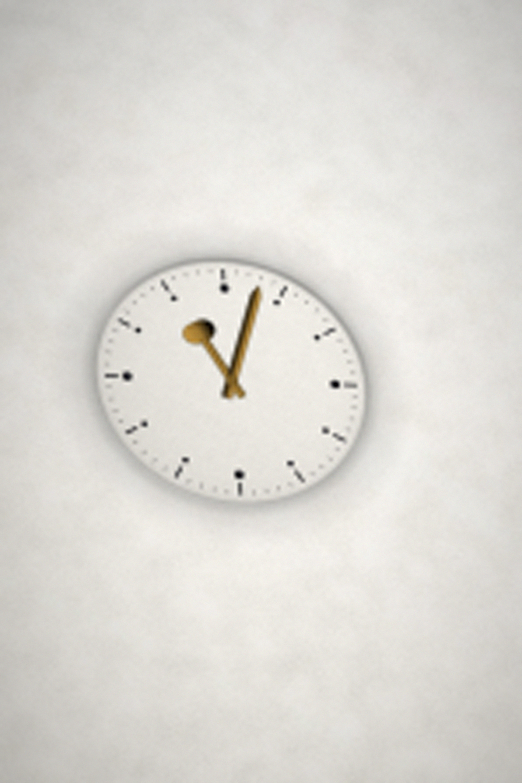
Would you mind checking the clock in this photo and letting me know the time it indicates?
11:03
